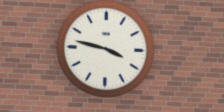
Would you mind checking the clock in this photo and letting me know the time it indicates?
3:47
